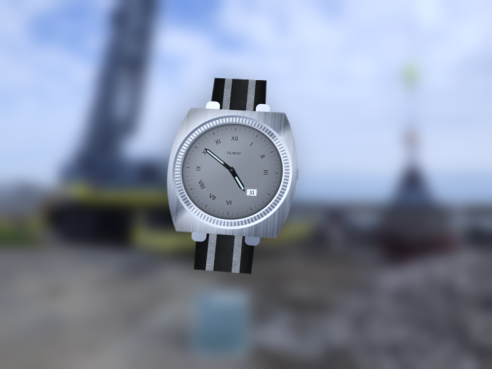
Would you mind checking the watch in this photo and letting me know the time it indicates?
4:51
